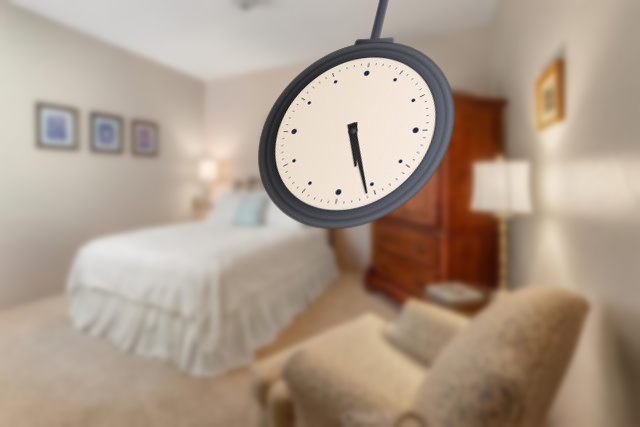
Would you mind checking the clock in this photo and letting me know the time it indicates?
5:26
